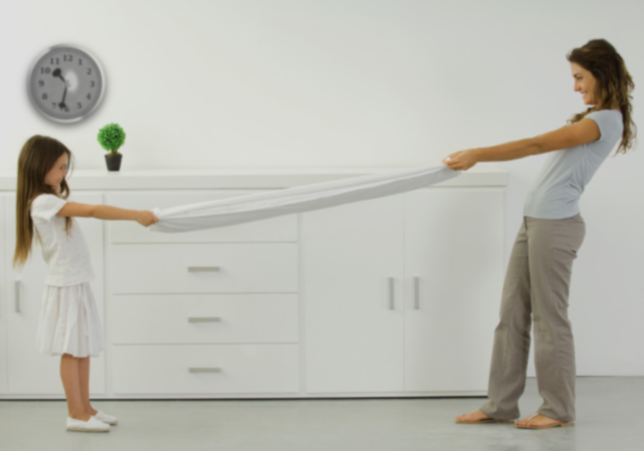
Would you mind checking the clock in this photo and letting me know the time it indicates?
10:32
